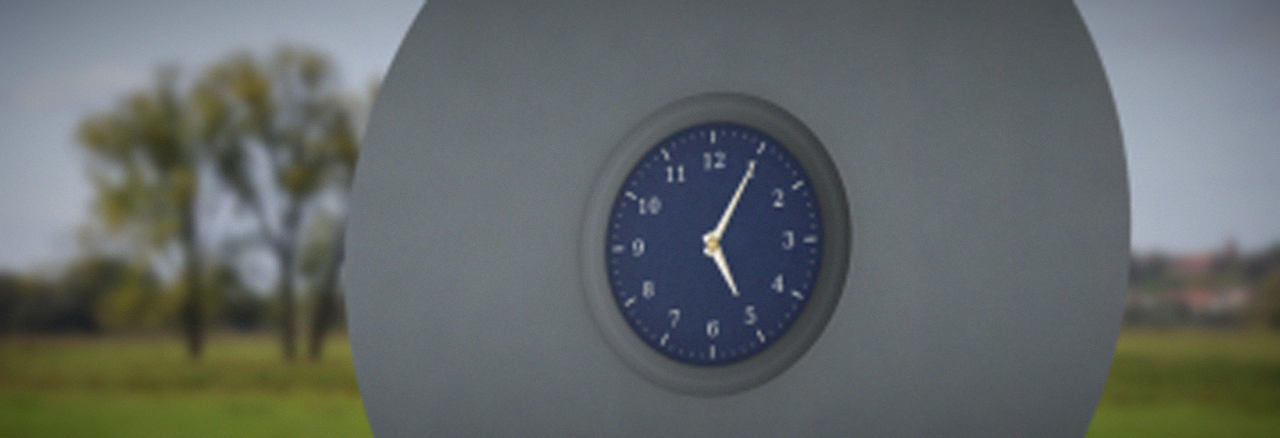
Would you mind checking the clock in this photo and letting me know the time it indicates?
5:05
